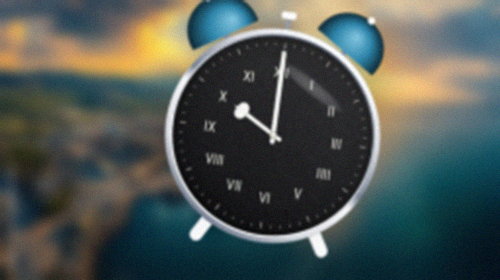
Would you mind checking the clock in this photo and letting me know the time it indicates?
10:00
